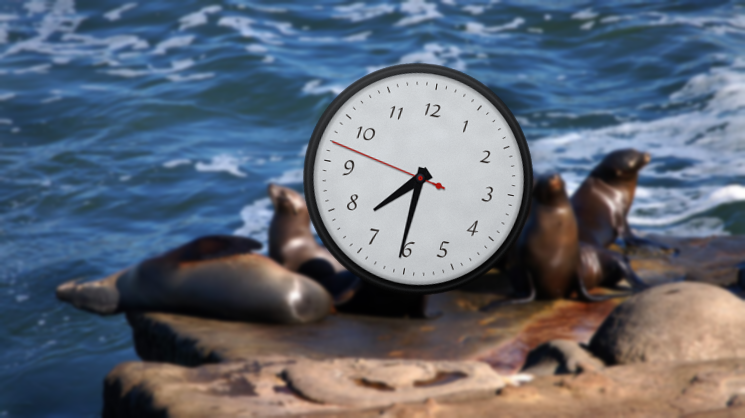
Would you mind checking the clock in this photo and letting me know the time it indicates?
7:30:47
